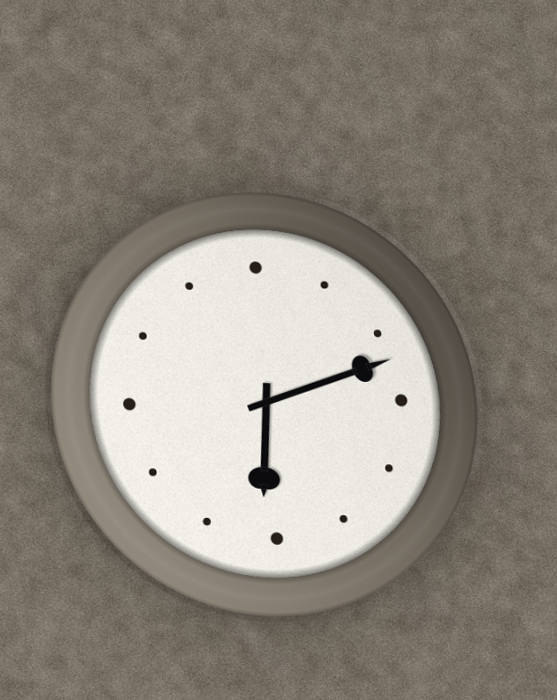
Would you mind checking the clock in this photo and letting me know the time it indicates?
6:12
